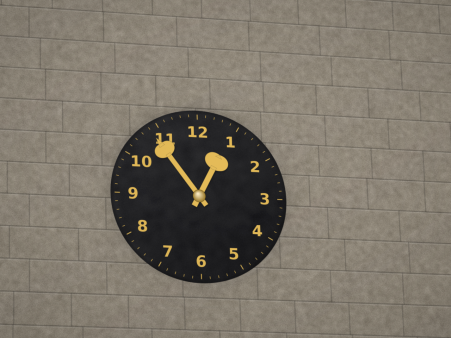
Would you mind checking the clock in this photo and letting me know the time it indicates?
12:54
